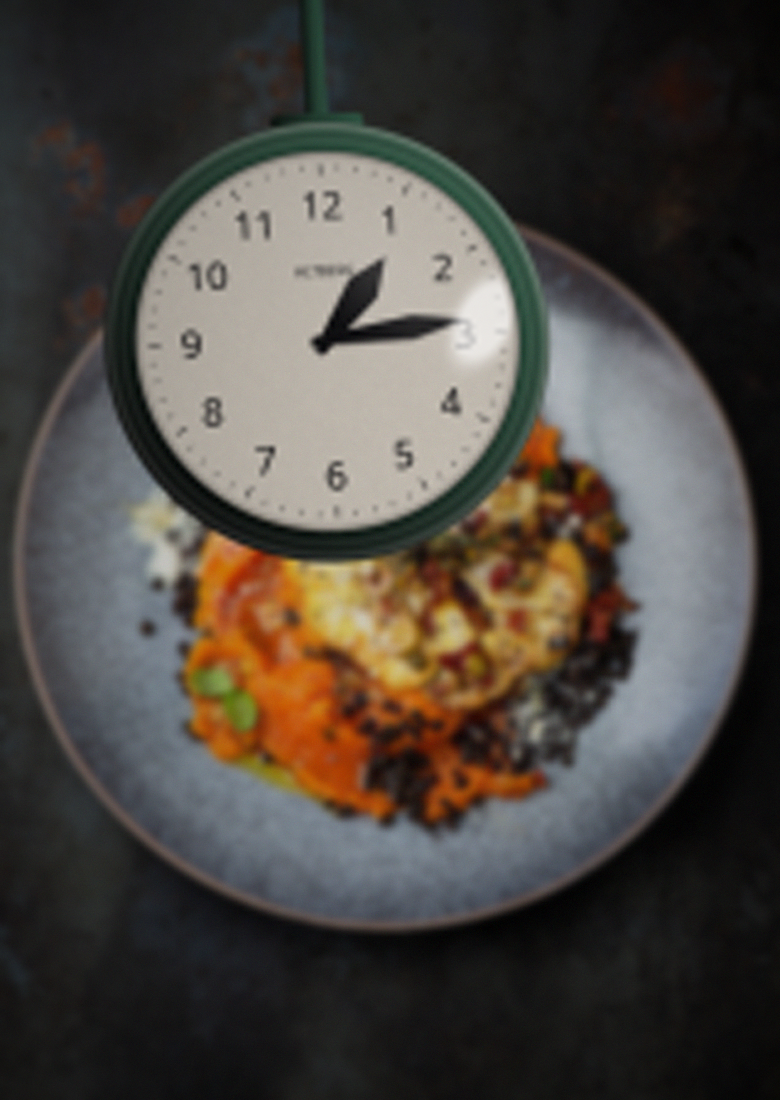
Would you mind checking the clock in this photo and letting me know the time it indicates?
1:14
